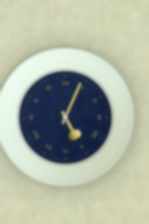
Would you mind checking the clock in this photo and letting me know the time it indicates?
5:04
